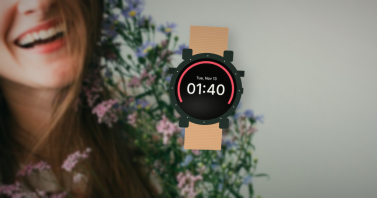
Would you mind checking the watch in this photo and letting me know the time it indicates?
1:40
